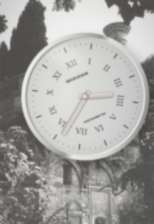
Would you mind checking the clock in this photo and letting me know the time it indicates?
3:39
